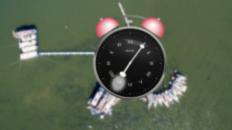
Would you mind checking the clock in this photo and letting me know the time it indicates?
7:06
